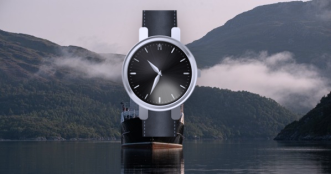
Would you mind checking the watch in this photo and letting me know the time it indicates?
10:34
